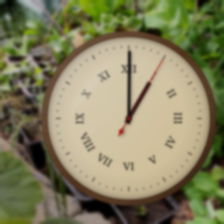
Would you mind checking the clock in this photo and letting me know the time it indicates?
1:00:05
